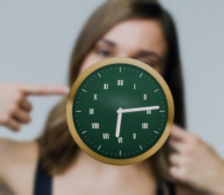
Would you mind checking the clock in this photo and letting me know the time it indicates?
6:14
